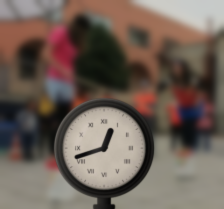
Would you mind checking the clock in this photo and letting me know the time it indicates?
12:42
